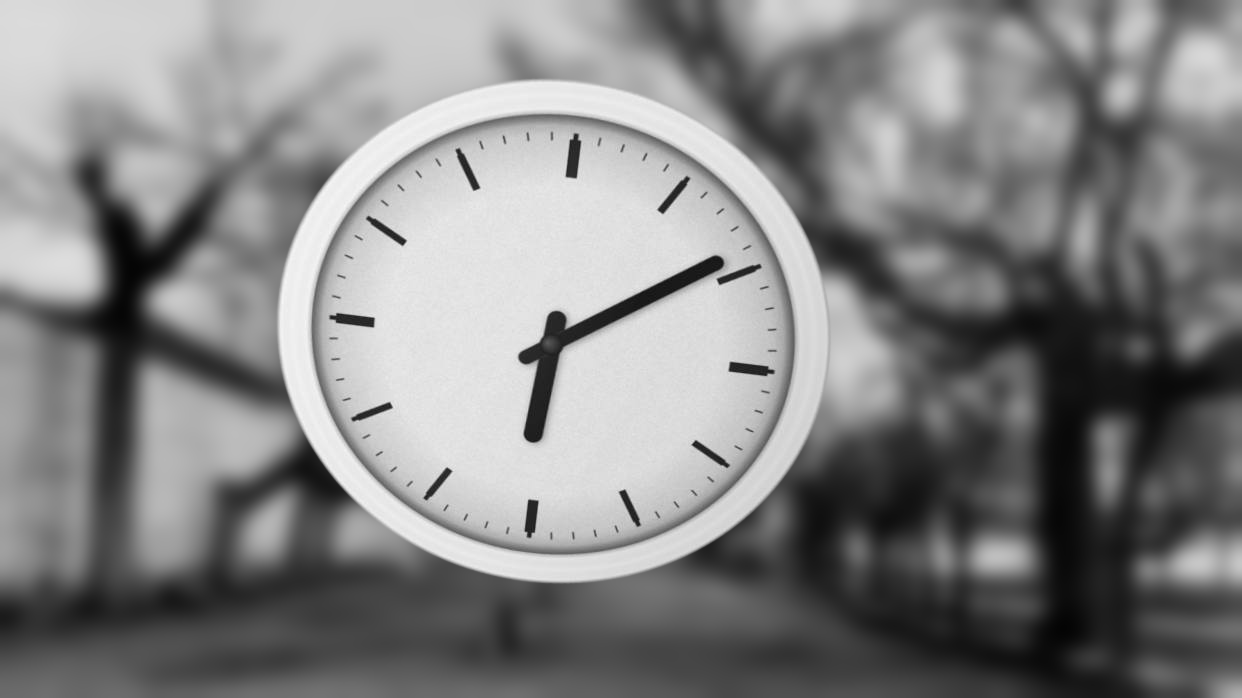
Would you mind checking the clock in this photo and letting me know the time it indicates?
6:09
